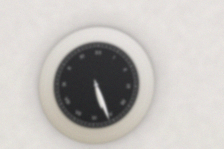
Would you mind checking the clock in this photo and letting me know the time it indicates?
5:26
